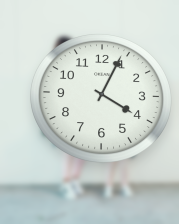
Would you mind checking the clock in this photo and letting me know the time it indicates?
4:04
